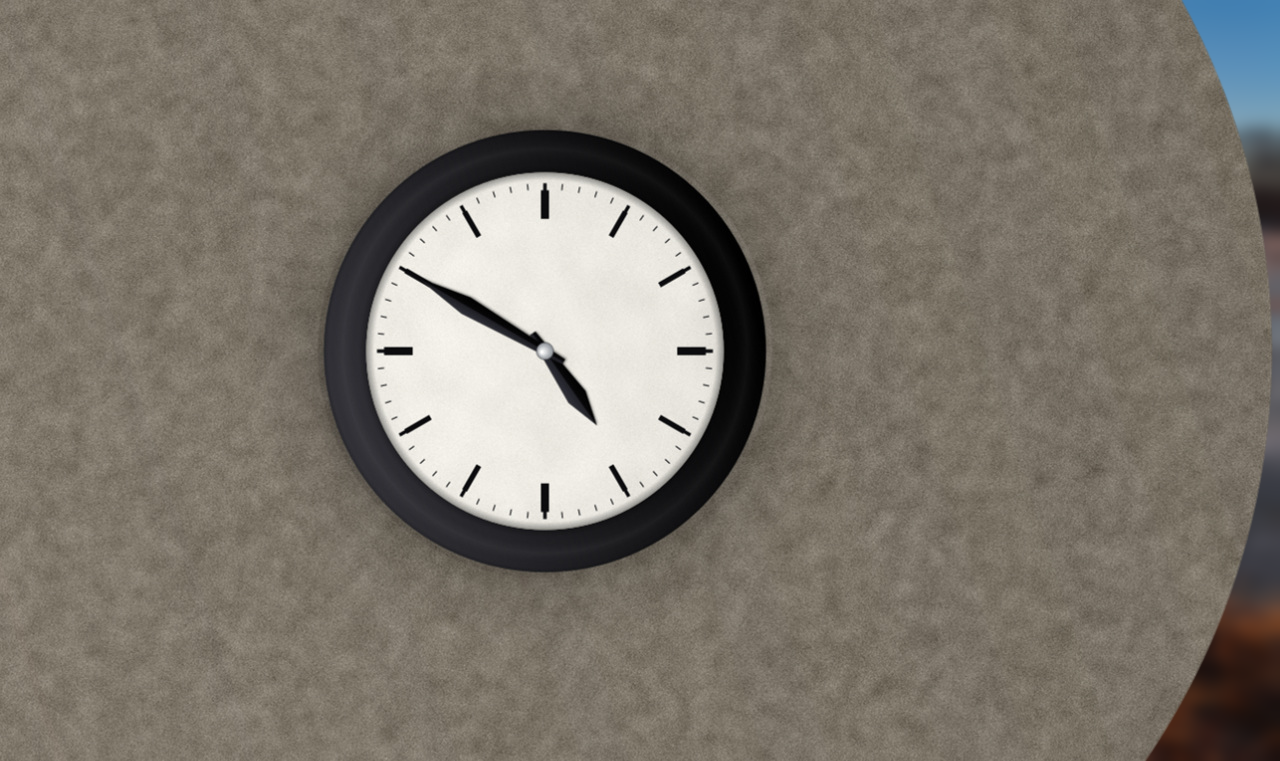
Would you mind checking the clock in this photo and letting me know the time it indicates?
4:50
